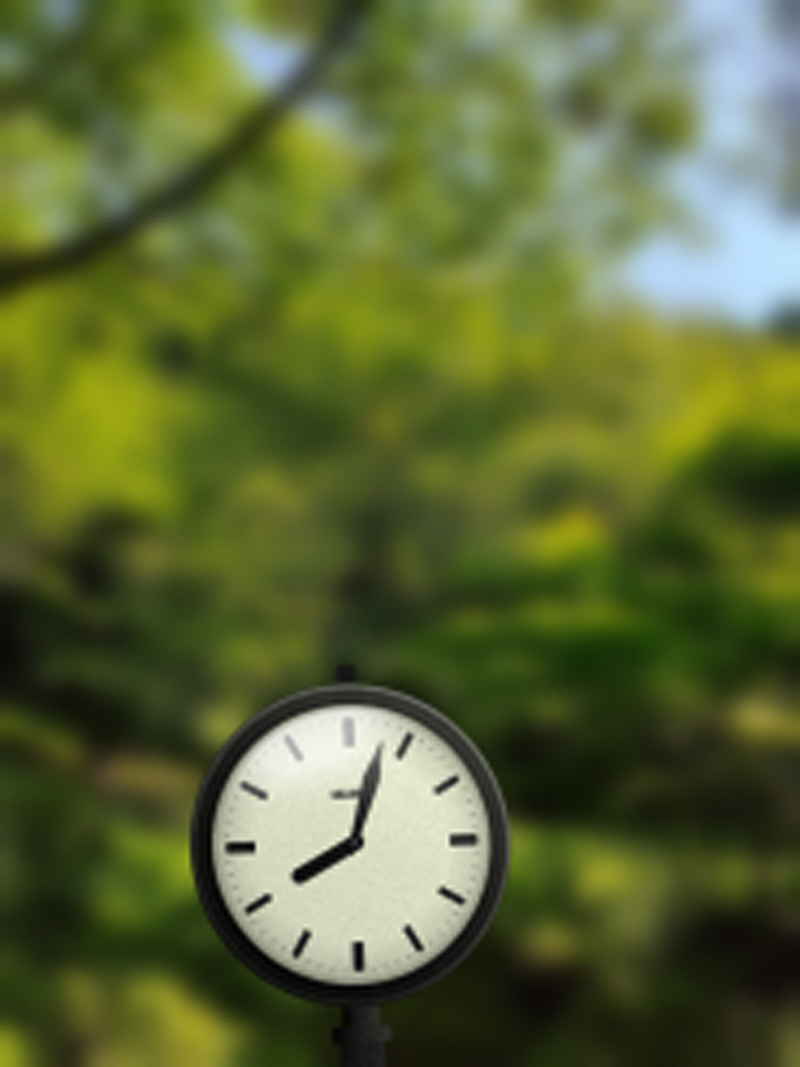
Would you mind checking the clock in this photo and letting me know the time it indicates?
8:03
